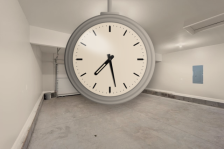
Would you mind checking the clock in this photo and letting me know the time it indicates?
7:28
